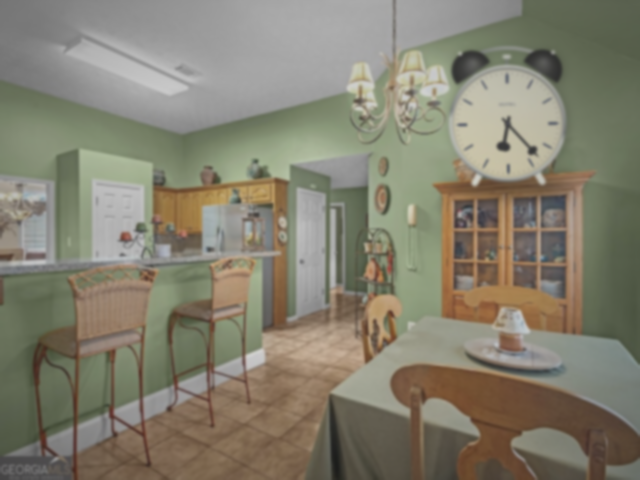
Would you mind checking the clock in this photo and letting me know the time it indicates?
6:23
